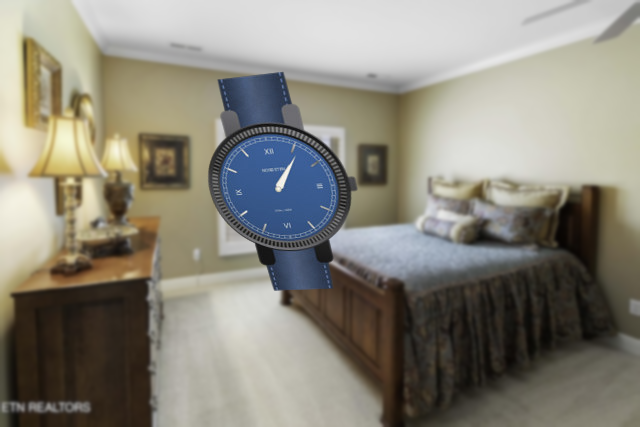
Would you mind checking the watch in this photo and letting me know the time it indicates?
1:06
